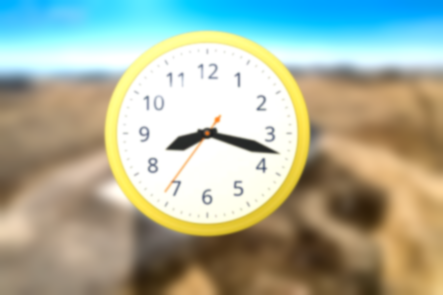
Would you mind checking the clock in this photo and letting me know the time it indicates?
8:17:36
